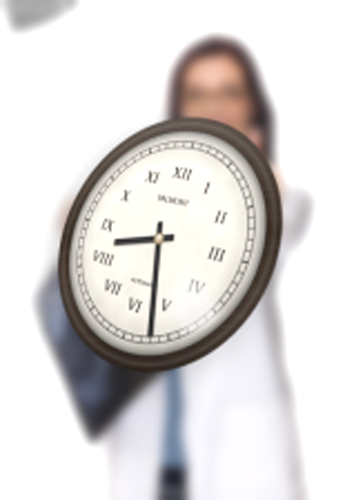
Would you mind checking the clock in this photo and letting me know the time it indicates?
8:27
